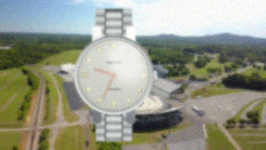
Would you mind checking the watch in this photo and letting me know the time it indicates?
9:34
